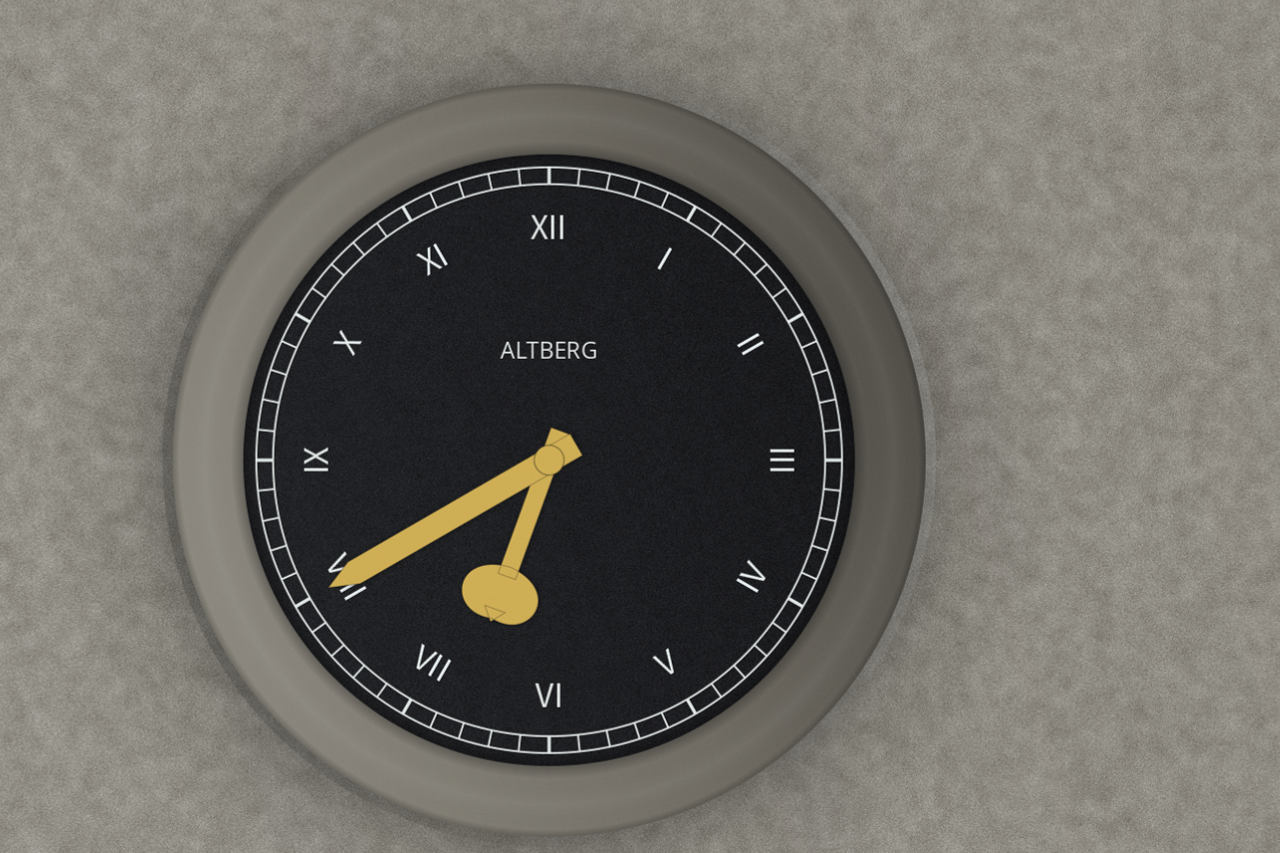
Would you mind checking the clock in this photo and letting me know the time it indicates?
6:40
